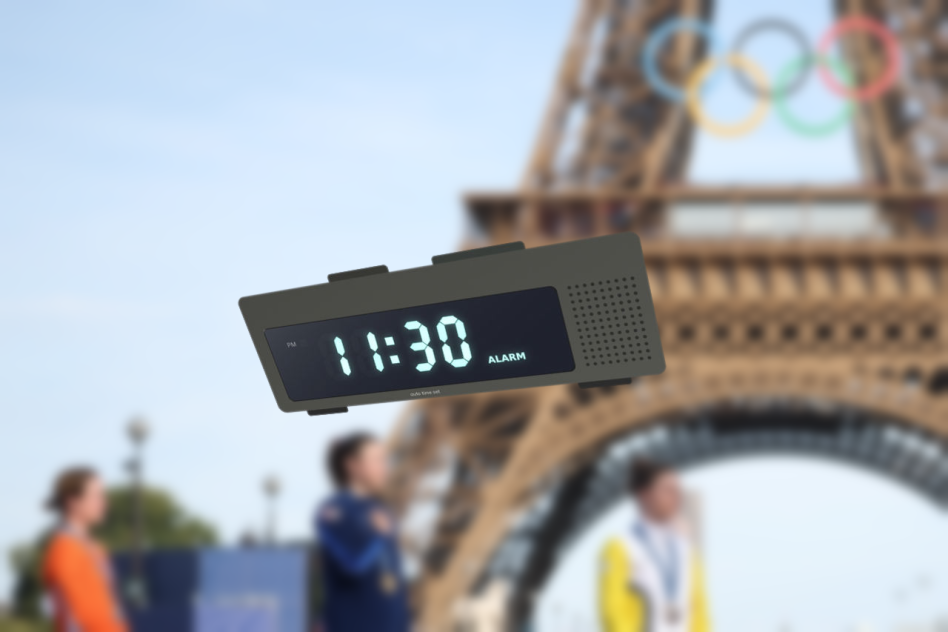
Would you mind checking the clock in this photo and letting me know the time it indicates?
11:30
